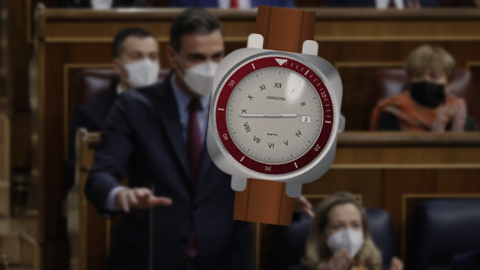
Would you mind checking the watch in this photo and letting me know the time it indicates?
2:44
